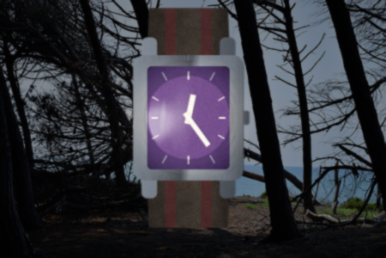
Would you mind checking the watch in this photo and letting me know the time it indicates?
12:24
